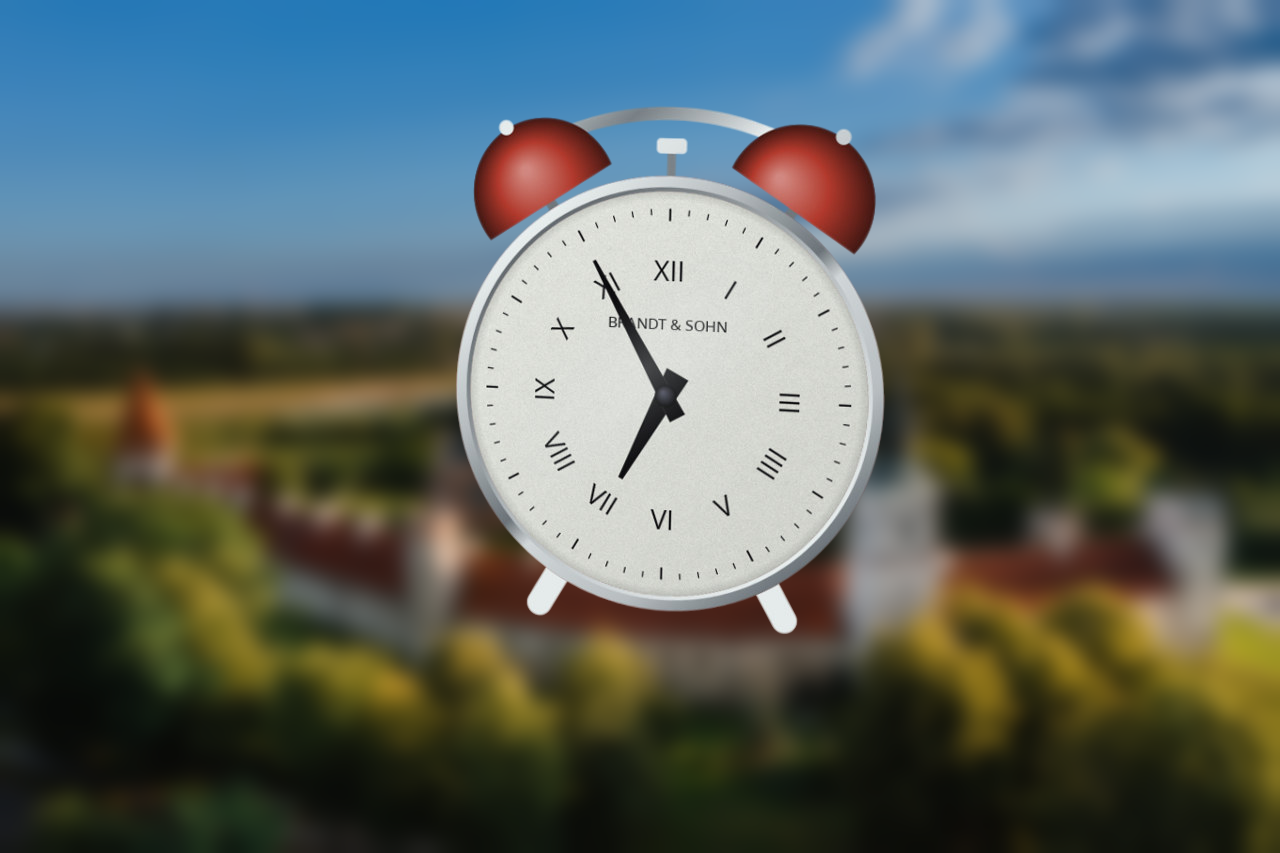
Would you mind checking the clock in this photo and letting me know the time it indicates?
6:55
